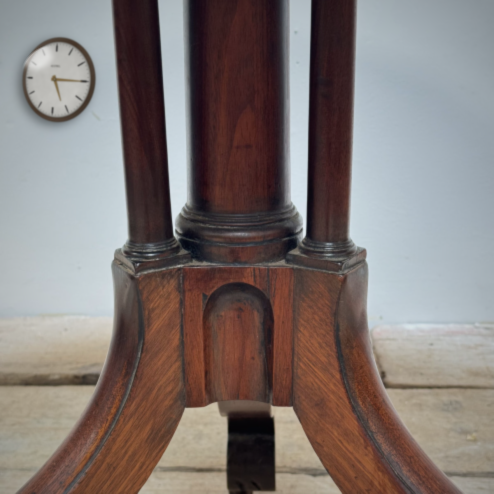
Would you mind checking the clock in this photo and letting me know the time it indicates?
5:15
